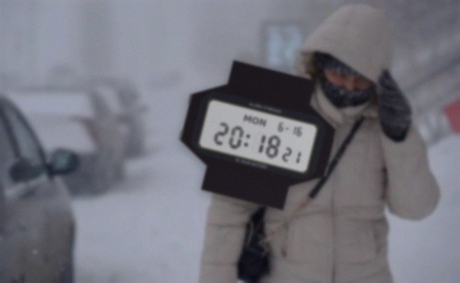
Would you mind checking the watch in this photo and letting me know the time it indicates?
20:18:21
